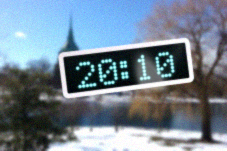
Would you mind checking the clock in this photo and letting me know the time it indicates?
20:10
